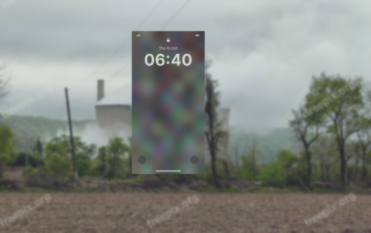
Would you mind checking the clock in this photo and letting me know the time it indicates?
6:40
